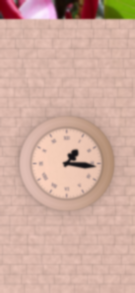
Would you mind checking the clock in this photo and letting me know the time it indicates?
1:16
